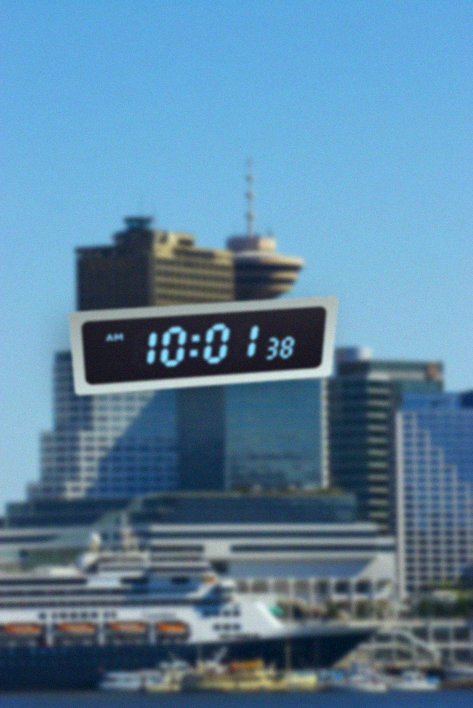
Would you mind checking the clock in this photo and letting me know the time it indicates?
10:01:38
